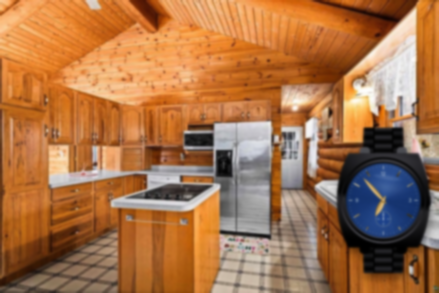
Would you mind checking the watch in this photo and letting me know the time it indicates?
6:53
